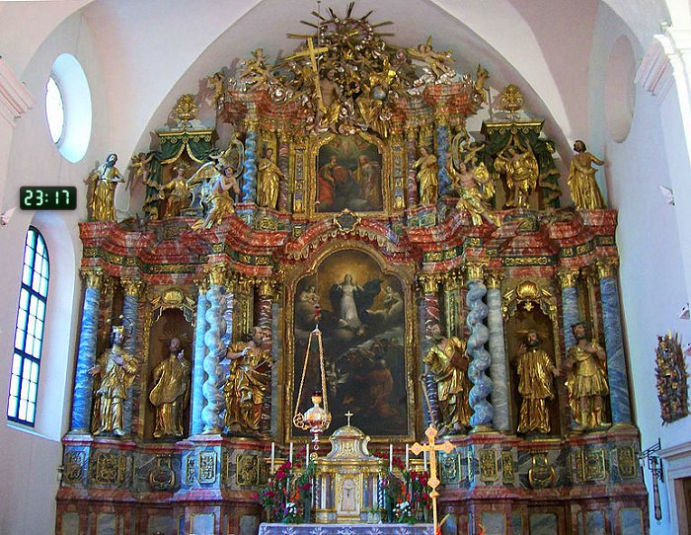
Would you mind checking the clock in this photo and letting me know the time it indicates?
23:17
